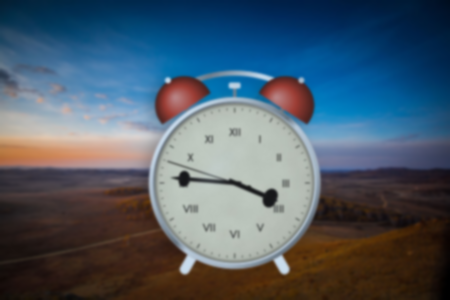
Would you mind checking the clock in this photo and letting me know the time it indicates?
3:45:48
